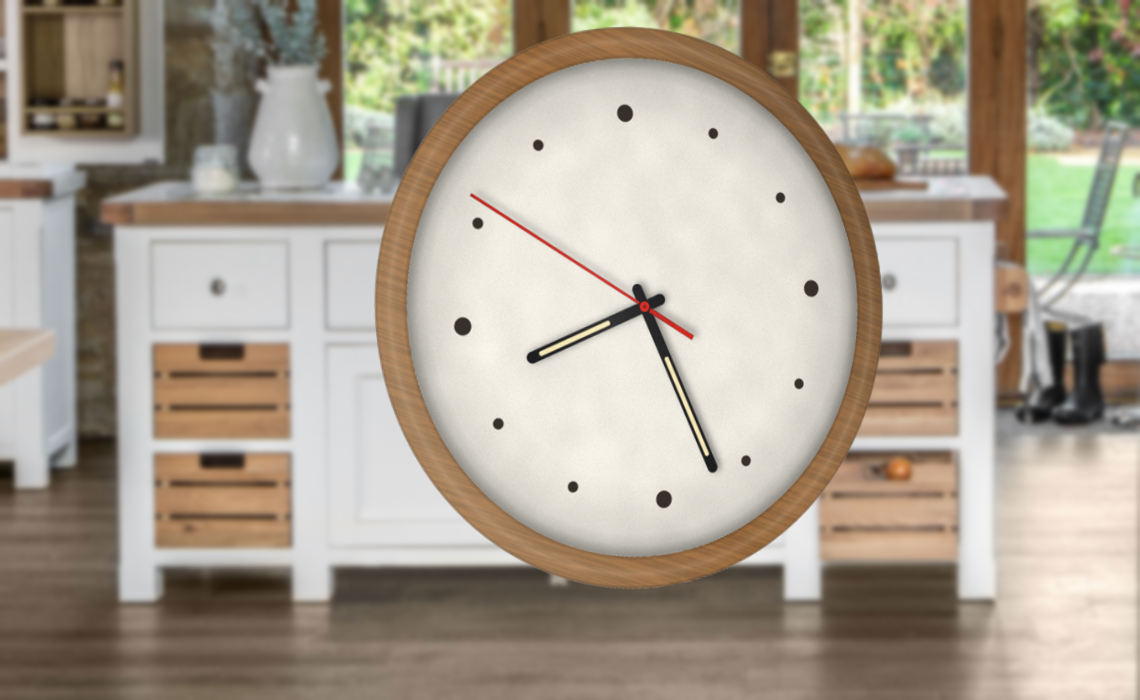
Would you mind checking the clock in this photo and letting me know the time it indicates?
8:26:51
